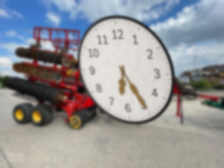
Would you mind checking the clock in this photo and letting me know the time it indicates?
6:25
